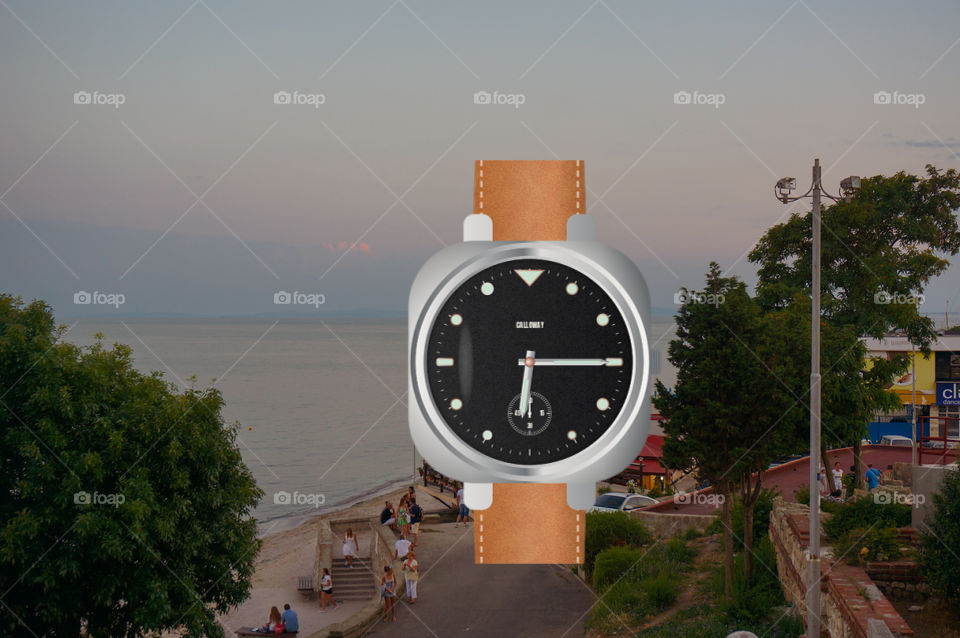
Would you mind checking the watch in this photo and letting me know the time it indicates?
6:15
